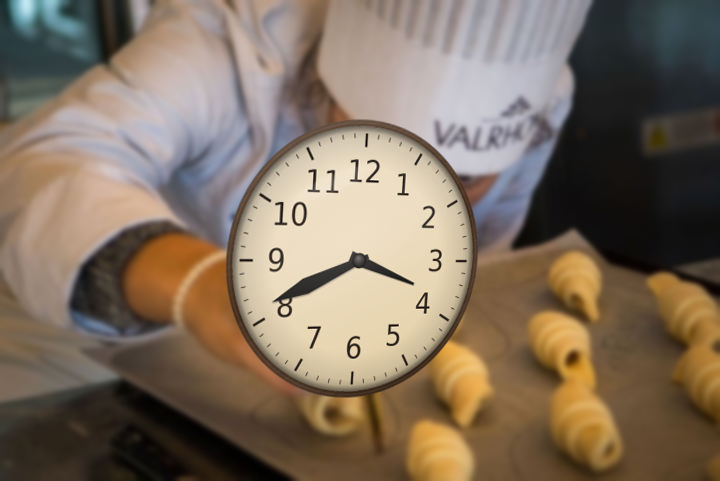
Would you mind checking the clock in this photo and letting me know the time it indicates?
3:41
